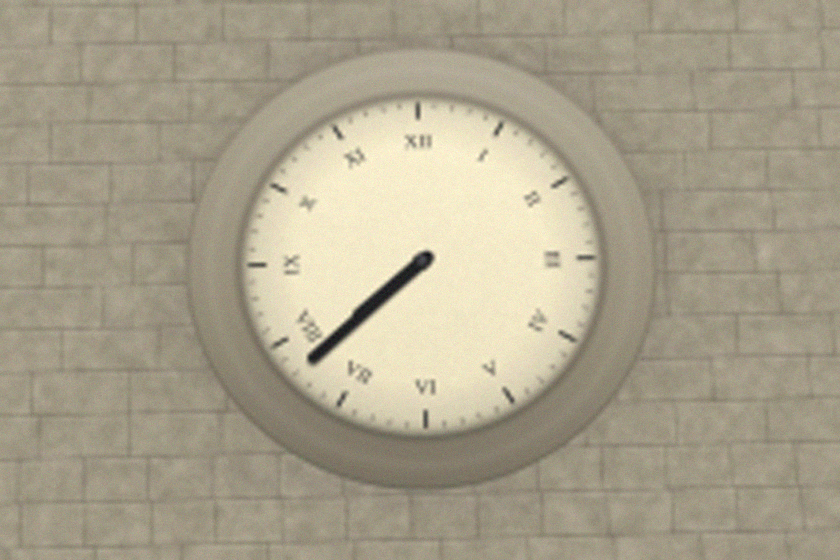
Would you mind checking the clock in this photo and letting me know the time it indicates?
7:38
